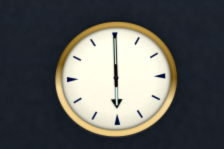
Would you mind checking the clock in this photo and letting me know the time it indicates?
6:00
